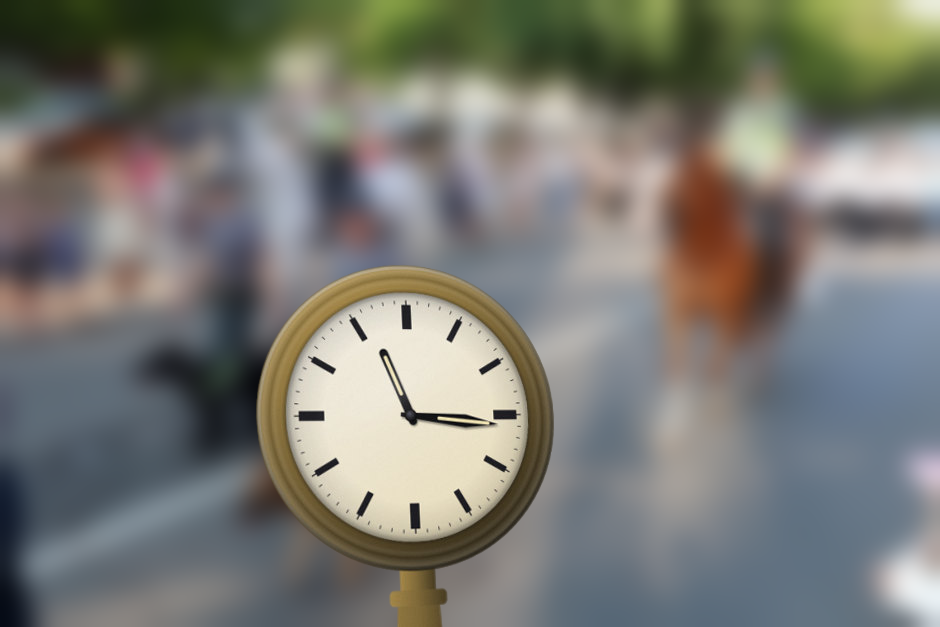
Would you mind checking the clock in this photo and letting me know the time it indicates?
11:16
